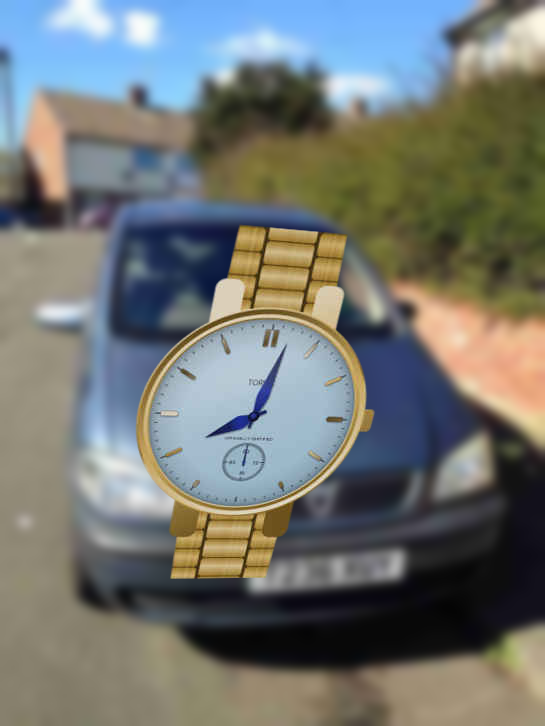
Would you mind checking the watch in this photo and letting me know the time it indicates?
8:02
